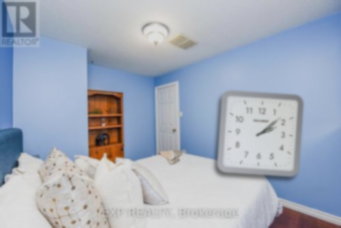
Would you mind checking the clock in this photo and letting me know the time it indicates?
2:08
